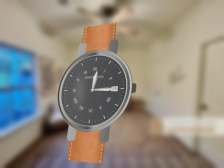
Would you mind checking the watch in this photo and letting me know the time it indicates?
12:15
